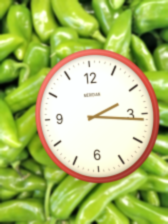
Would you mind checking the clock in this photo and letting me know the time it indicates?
2:16
